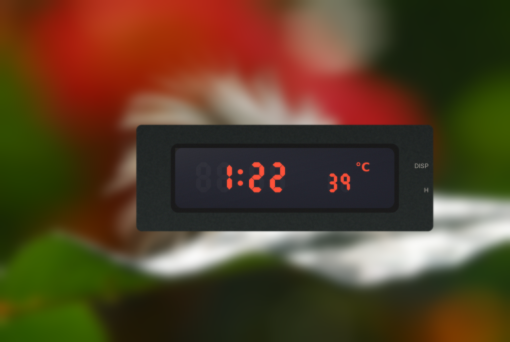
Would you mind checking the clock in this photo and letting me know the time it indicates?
1:22
